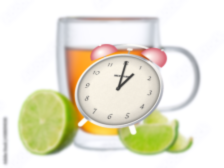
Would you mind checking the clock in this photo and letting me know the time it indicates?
1:00
